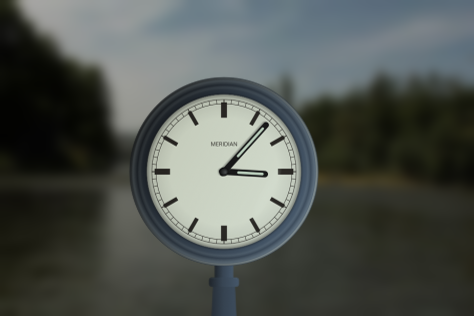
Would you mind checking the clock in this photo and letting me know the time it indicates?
3:07
